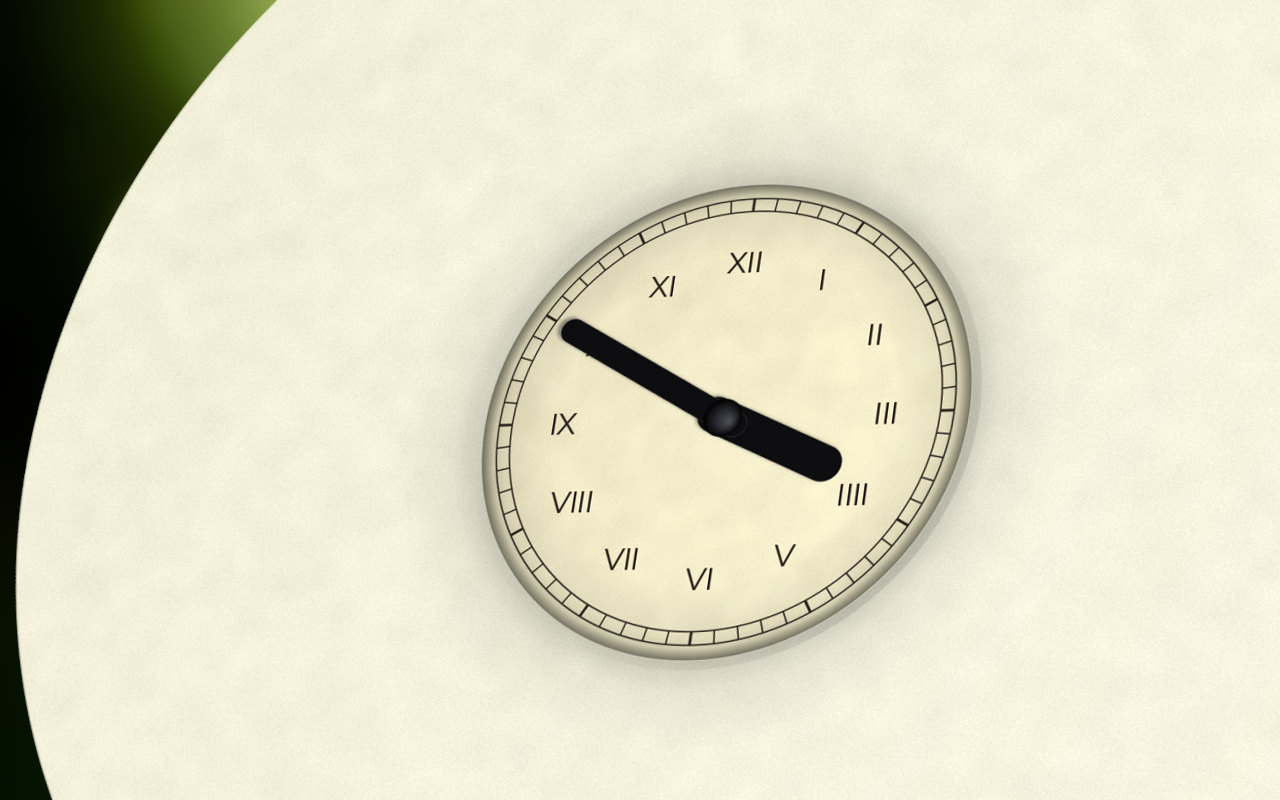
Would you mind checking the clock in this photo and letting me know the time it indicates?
3:50
